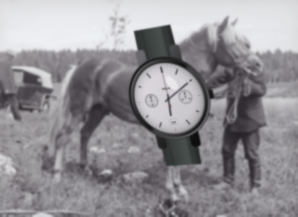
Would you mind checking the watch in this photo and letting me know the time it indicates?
6:10
